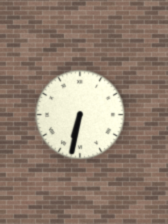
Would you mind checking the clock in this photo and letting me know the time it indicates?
6:32
